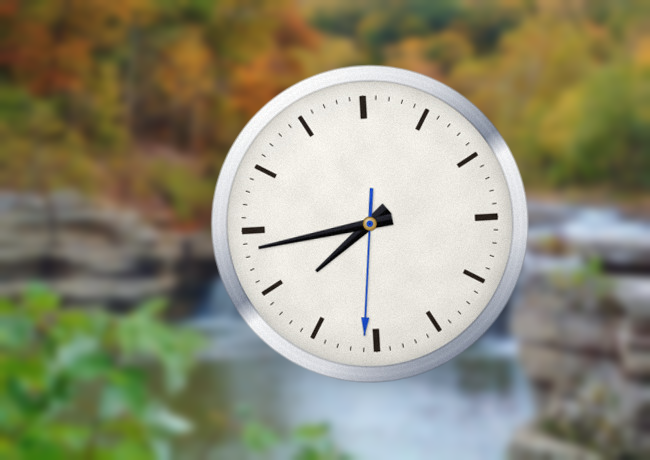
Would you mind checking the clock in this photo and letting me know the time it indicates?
7:43:31
